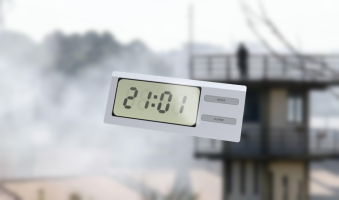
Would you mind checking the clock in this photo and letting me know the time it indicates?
21:01
